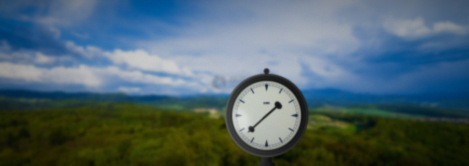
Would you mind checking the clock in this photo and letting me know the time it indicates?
1:38
